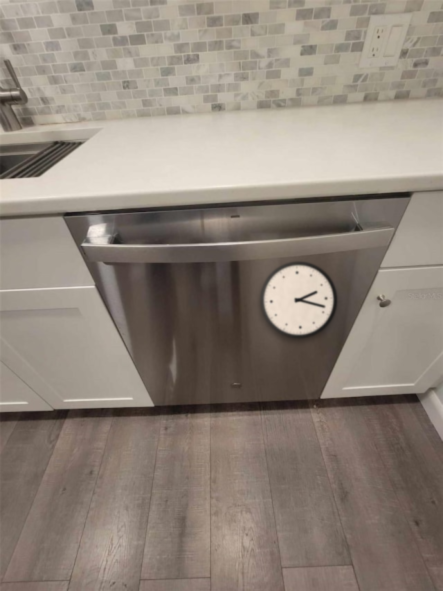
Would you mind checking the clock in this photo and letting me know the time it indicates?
2:18
